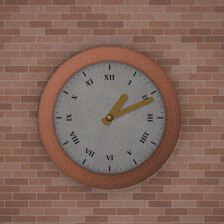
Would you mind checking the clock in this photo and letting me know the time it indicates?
1:11
